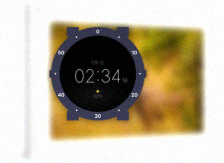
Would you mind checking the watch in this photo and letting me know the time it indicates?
2:34
